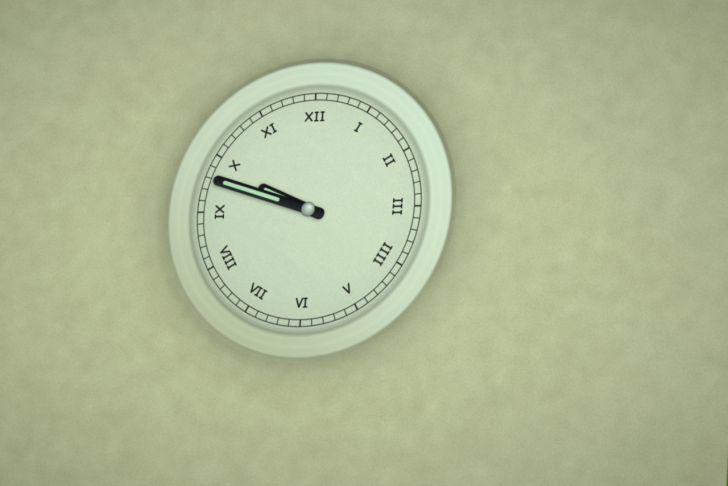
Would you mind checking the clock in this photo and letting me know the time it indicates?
9:48
